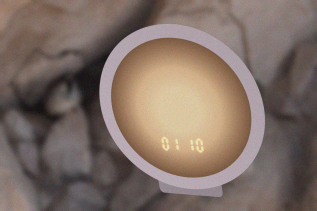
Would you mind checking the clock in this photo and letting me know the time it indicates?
1:10
